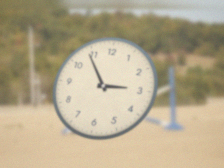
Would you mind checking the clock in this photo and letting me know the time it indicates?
2:54
